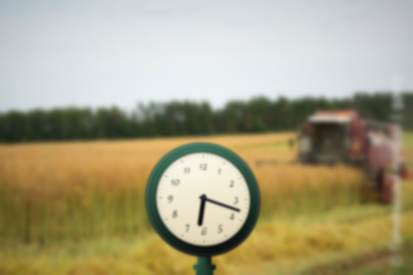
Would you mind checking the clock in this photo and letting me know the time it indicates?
6:18
